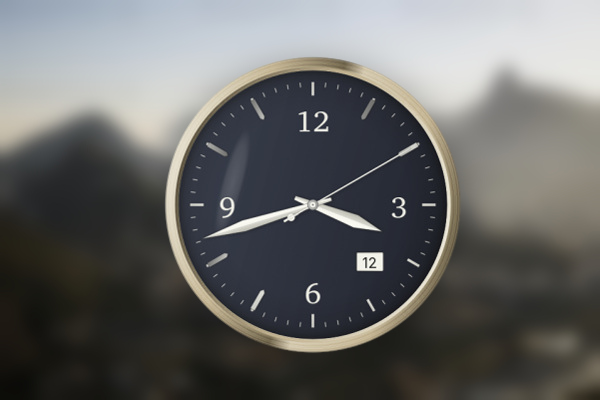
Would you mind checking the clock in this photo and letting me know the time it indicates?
3:42:10
